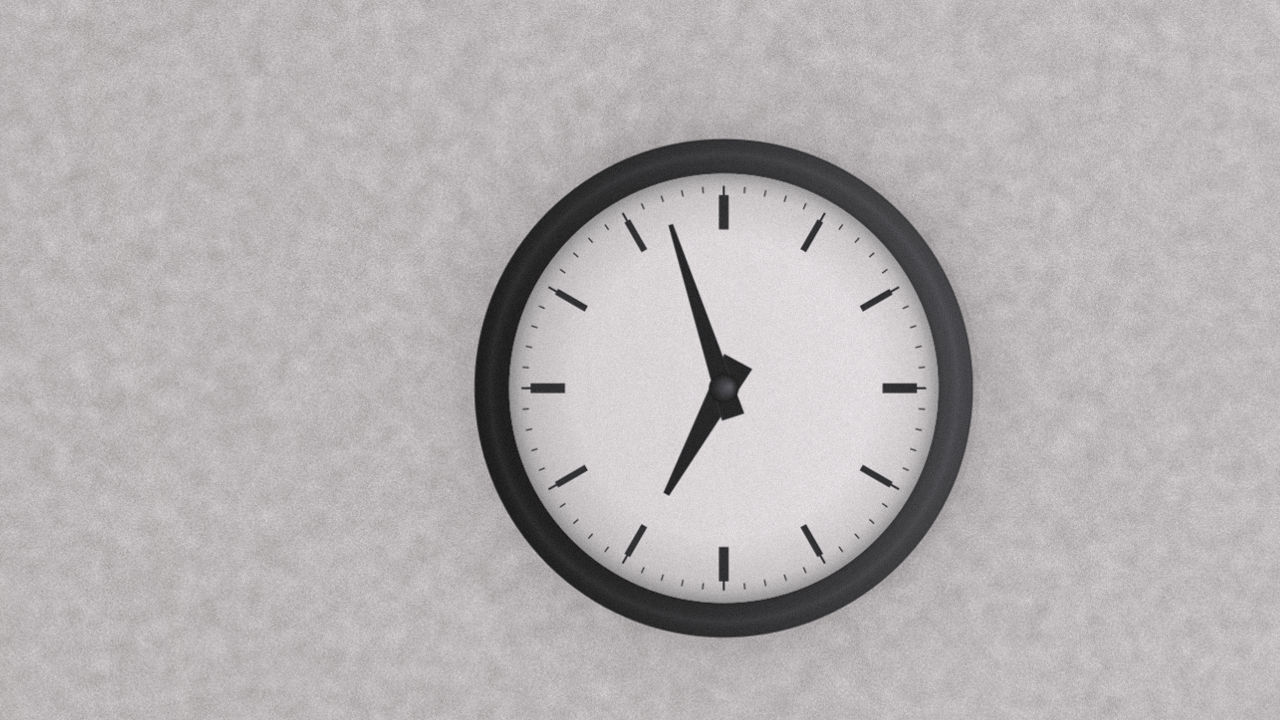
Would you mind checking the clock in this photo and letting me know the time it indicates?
6:57
